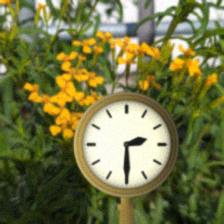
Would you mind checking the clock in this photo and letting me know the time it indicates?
2:30
